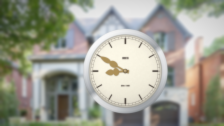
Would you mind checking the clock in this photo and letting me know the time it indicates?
8:50
